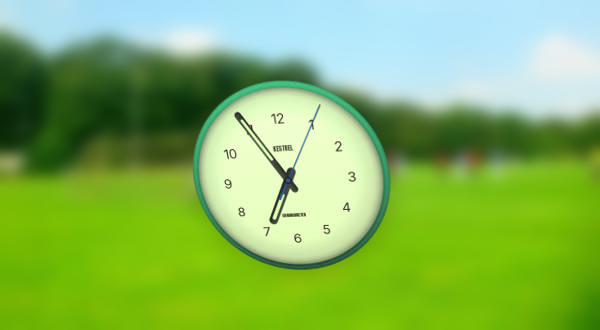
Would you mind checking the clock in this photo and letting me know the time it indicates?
6:55:05
